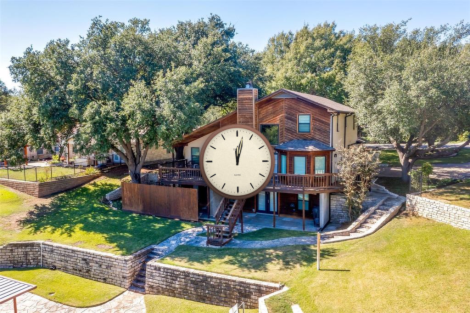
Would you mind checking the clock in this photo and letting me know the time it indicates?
12:02
